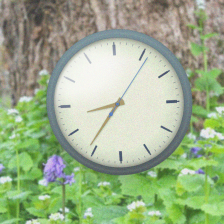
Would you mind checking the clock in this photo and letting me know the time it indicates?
8:36:06
